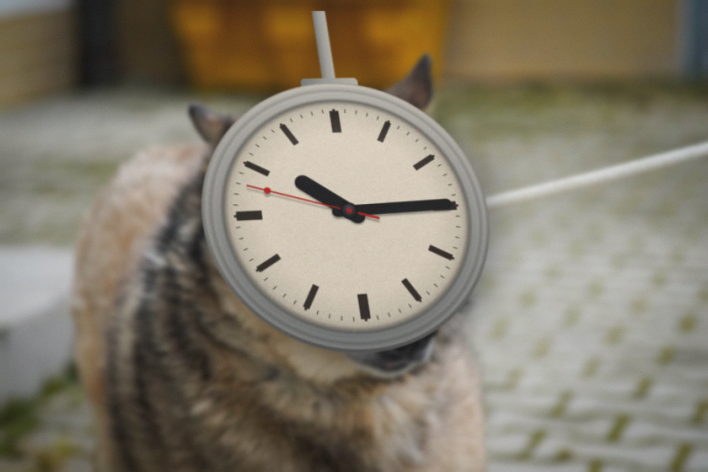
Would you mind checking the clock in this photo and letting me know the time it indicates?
10:14:48
